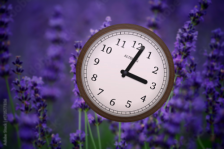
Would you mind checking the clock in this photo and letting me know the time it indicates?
3:02
